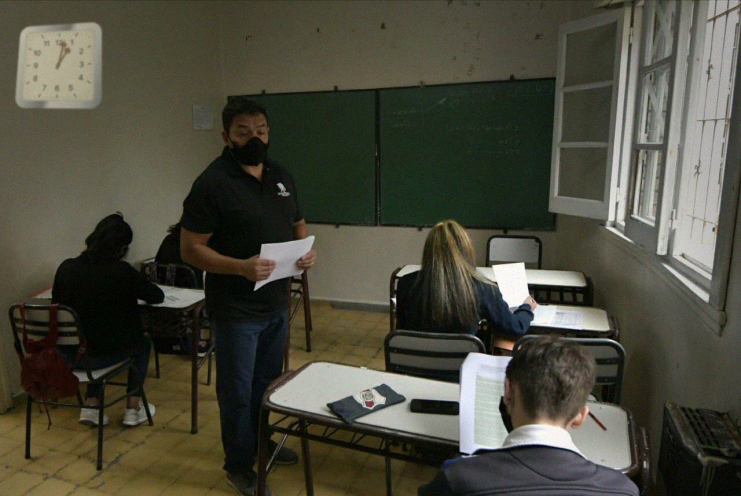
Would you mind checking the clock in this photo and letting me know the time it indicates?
1:02
